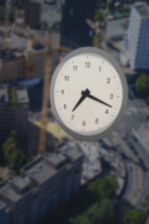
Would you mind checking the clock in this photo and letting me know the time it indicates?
7:18
